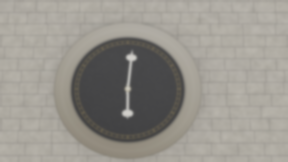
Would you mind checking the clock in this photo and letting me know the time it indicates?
6:01
